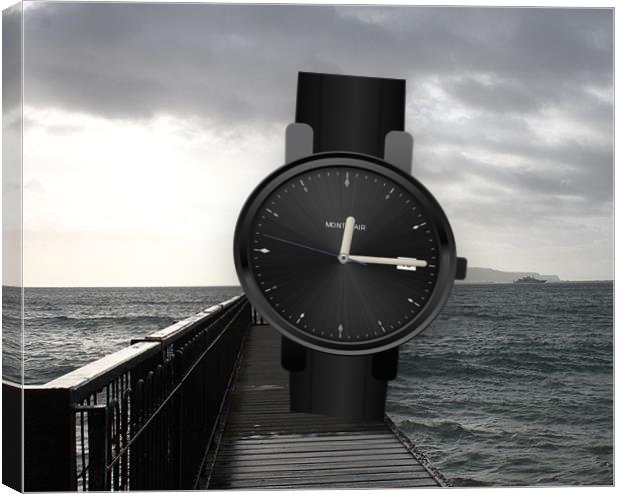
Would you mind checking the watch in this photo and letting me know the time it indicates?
12:14:47
